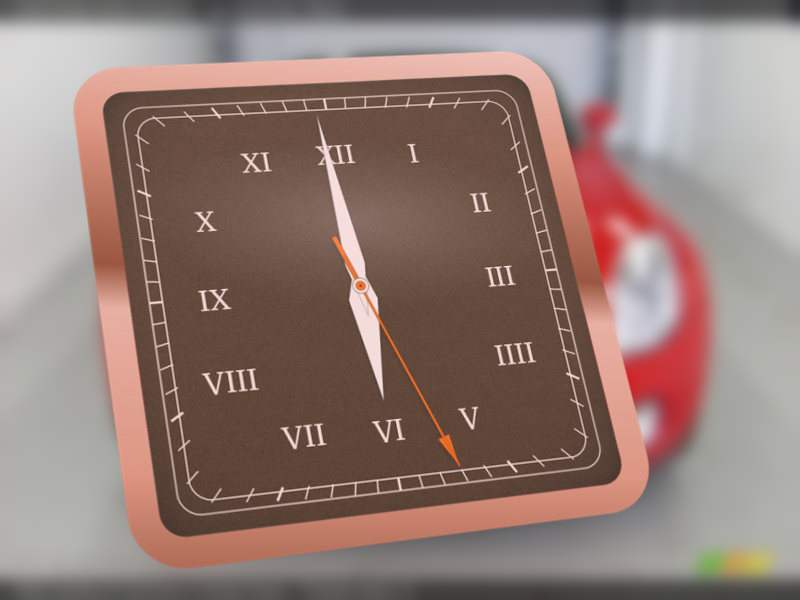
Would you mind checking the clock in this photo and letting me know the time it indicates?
5:59:27
